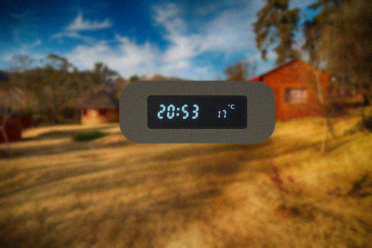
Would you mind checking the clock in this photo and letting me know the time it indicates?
20:53
